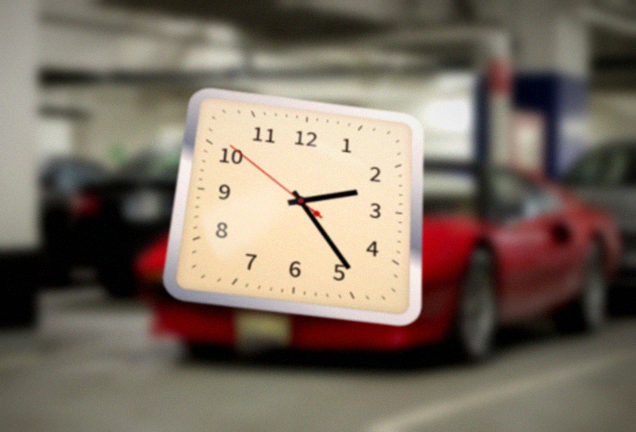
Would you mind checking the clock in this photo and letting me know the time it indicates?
2:23:51
